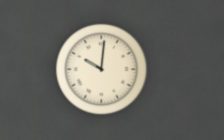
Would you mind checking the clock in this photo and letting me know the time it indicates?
10:01
